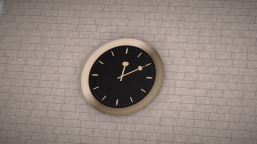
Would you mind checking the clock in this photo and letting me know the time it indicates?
12:10
